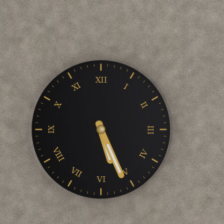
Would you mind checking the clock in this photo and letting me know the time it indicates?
5:26
